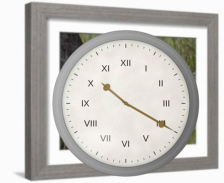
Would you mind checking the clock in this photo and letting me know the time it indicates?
10:20
